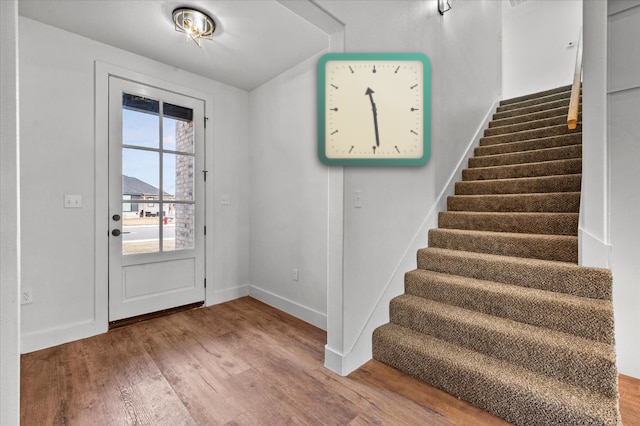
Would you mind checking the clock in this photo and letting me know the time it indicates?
11:29
